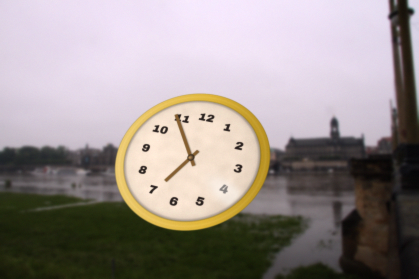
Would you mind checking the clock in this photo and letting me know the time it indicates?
6:54
